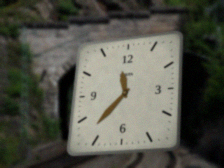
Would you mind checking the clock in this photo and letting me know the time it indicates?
11:37
